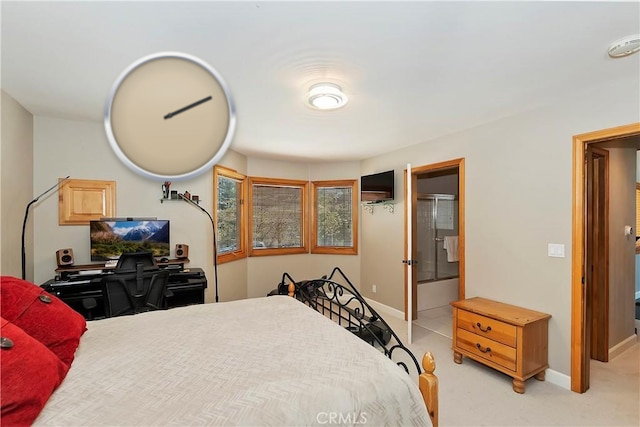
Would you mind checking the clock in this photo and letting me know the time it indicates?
2:11
